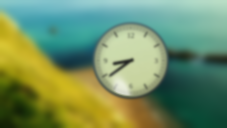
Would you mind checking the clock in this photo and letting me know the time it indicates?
8:39
